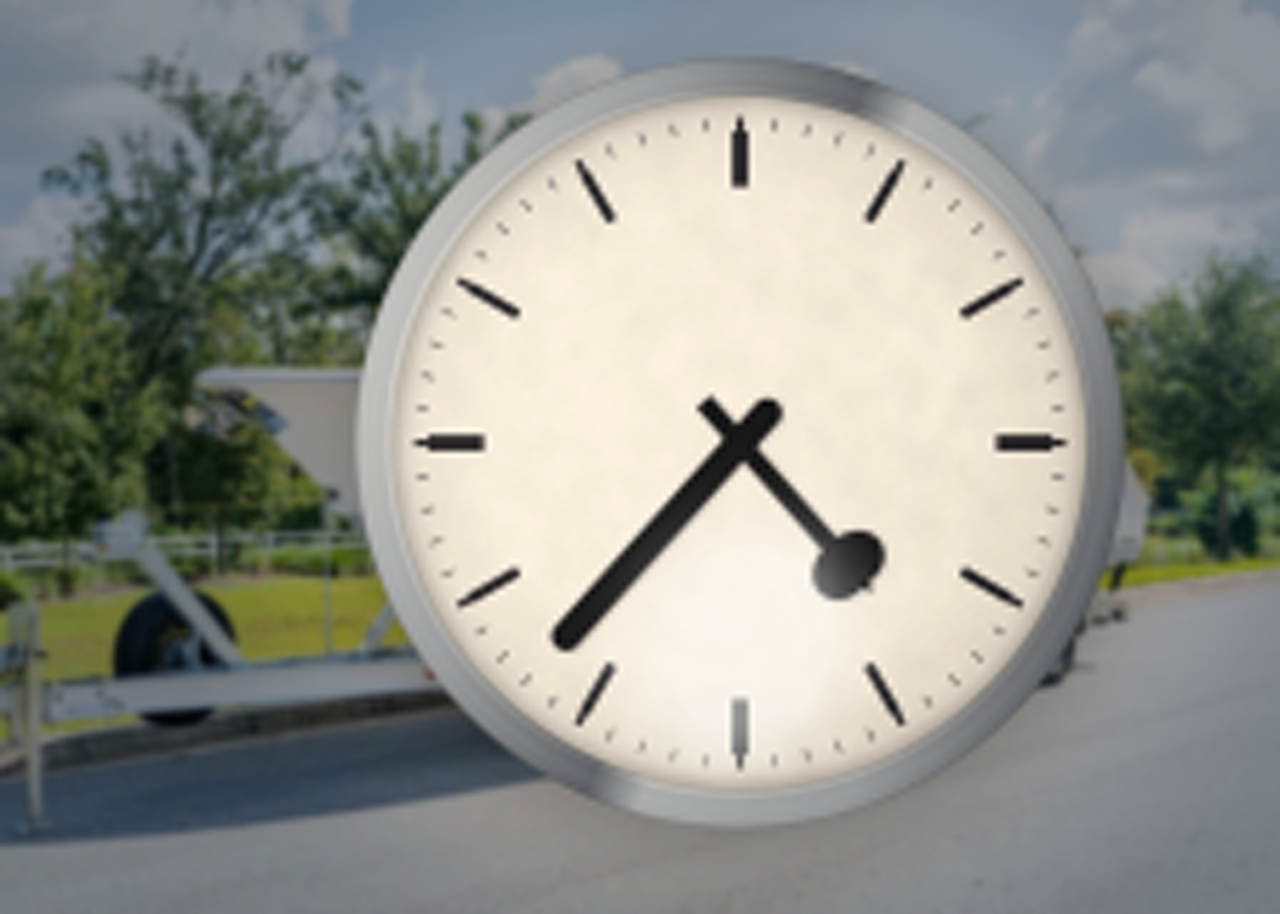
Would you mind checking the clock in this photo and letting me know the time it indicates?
4:37
